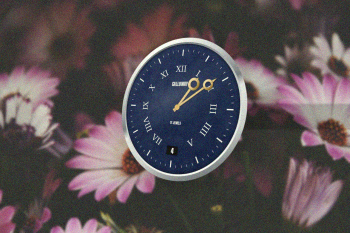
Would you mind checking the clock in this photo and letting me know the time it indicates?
1:09
